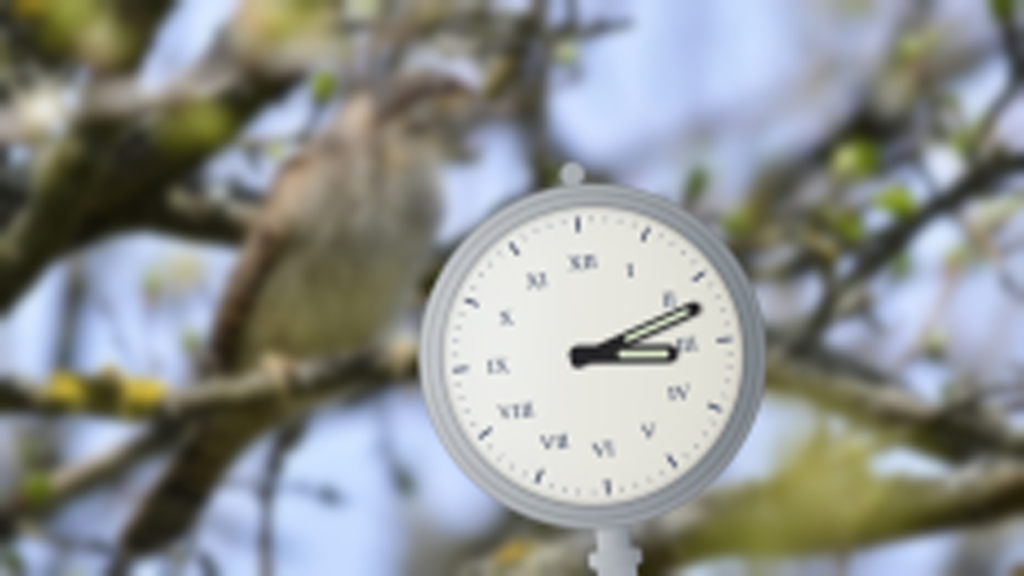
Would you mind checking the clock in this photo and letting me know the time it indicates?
3:12
